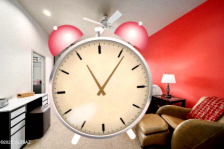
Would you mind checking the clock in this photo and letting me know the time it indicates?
11:06
